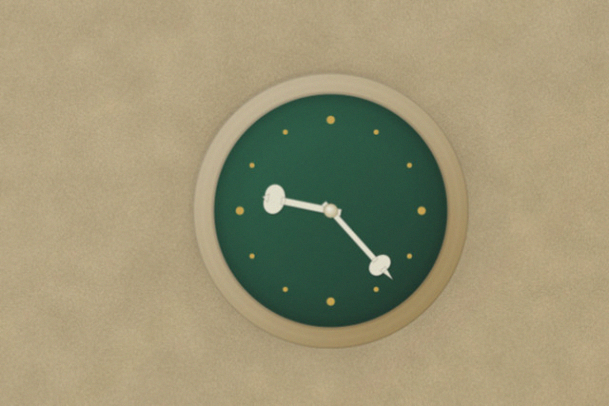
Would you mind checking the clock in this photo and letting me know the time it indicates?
9:23
